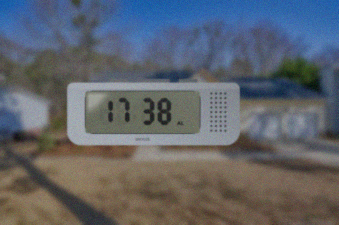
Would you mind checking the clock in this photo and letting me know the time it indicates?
17:38
